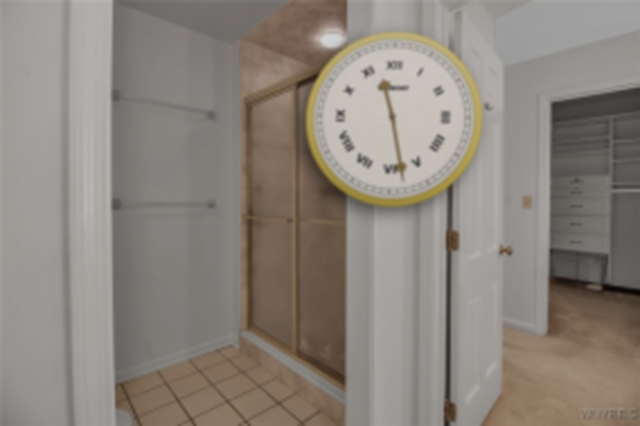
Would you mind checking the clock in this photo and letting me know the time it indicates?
11:28
